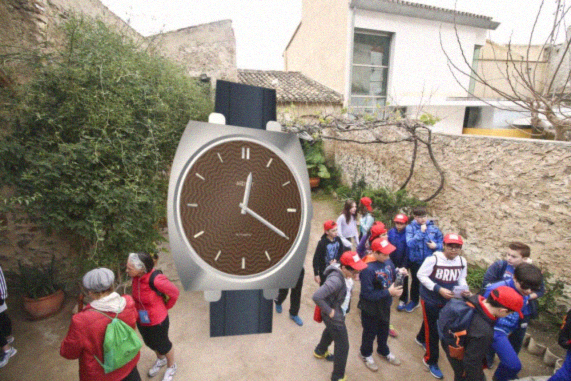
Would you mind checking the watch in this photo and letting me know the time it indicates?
12:20
